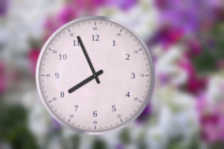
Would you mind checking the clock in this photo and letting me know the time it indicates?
7:56
